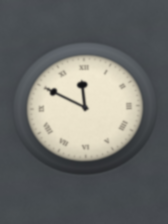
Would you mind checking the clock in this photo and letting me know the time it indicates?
11:50
